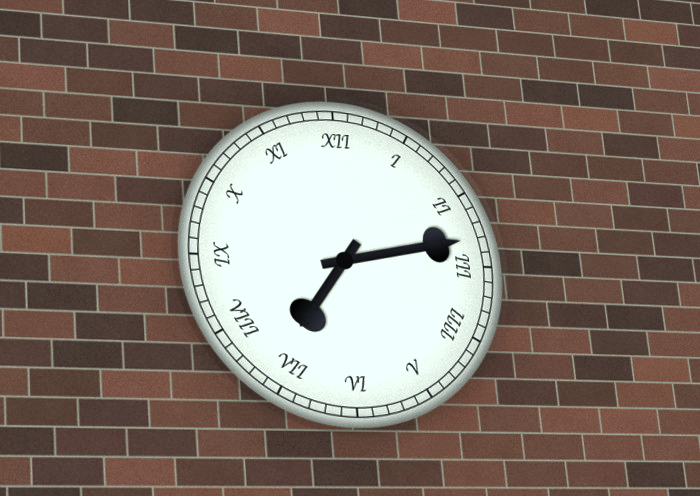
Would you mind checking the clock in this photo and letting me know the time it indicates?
7:13
